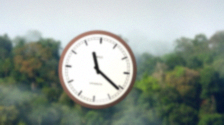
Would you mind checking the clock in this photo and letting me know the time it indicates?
11:21
